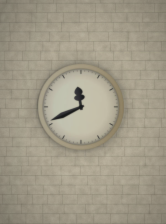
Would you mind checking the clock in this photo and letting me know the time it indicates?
11:41
